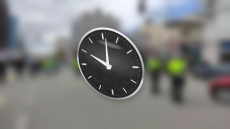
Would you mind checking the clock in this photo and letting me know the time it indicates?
10:01
